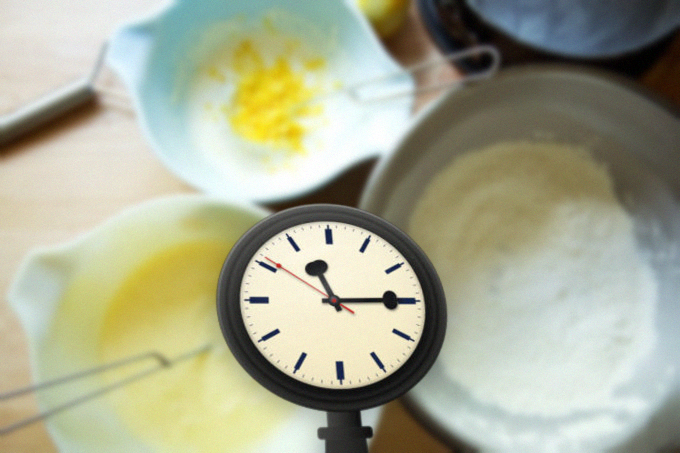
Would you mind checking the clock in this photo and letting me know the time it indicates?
11:14:51
